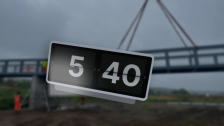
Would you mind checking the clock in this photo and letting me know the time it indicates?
5:40
